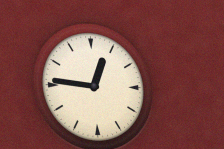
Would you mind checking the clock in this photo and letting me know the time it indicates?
12:46
